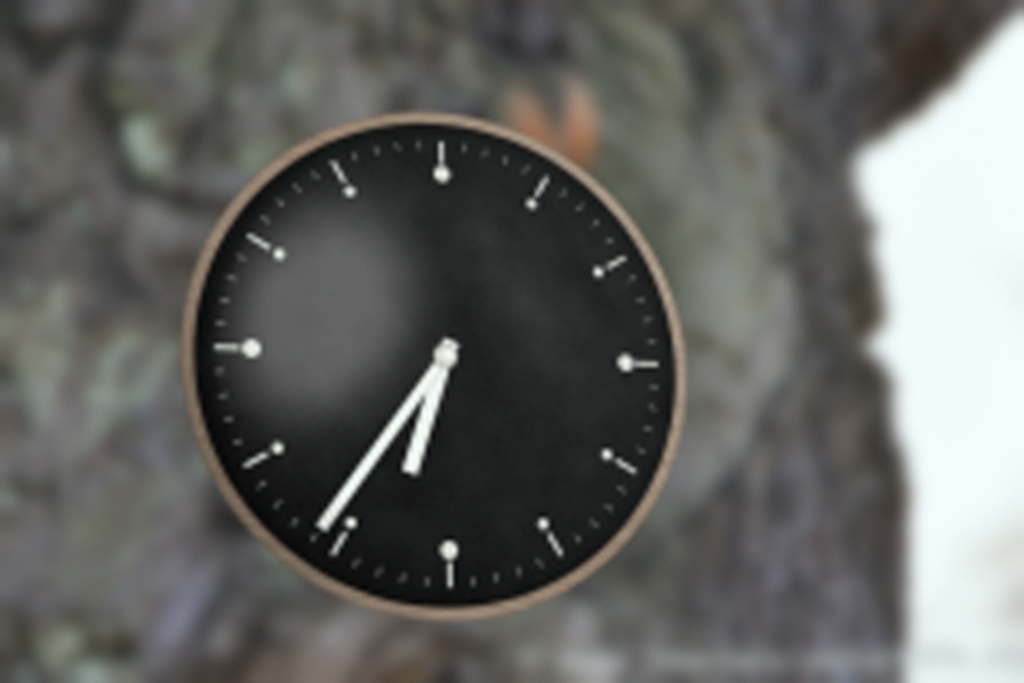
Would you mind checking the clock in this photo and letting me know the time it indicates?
6:36
